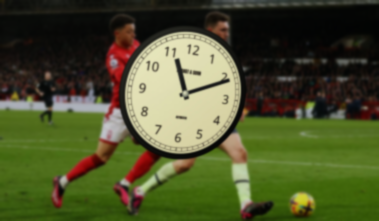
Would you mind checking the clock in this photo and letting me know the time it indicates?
11:11
